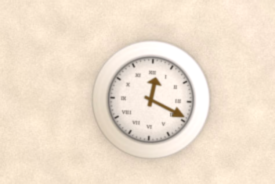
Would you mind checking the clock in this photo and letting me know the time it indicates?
12:19
